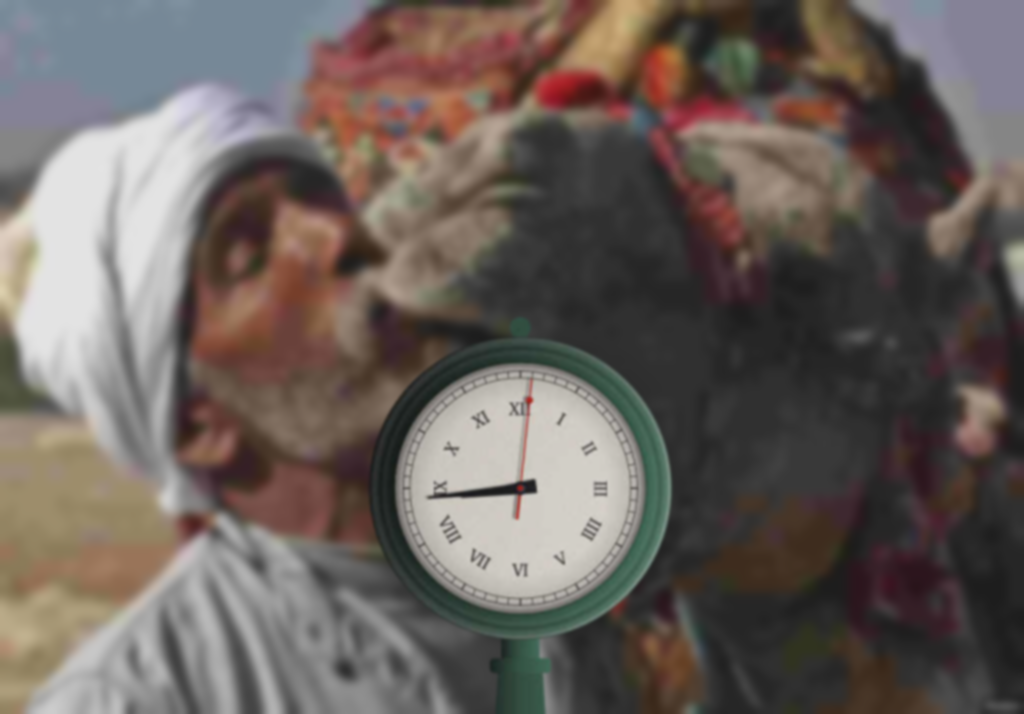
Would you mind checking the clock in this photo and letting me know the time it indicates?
8:44:01
